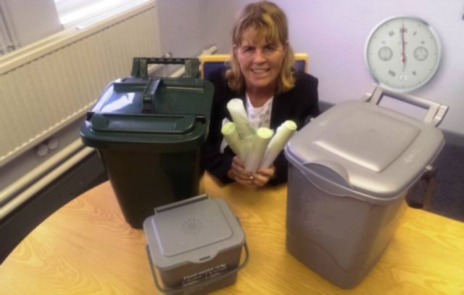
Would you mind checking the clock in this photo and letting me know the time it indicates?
5:59
